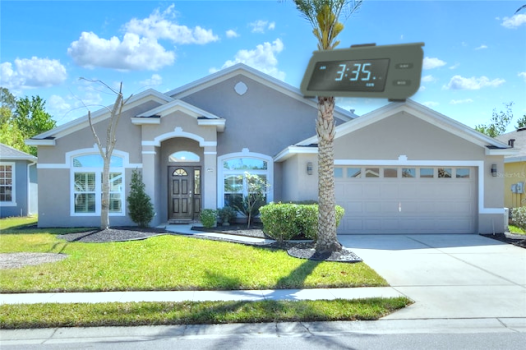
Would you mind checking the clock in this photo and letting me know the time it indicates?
3:35
